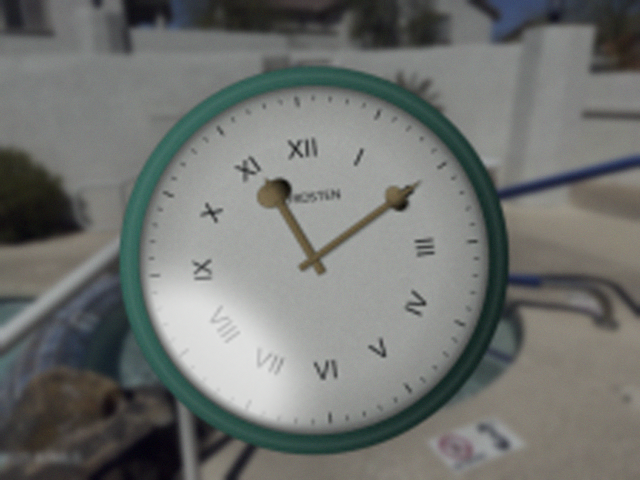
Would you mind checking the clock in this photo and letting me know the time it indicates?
11:10
